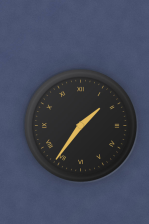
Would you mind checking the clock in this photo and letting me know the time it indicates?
1:36
